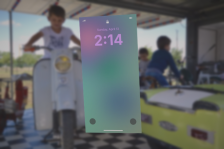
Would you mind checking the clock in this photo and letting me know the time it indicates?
2:14
